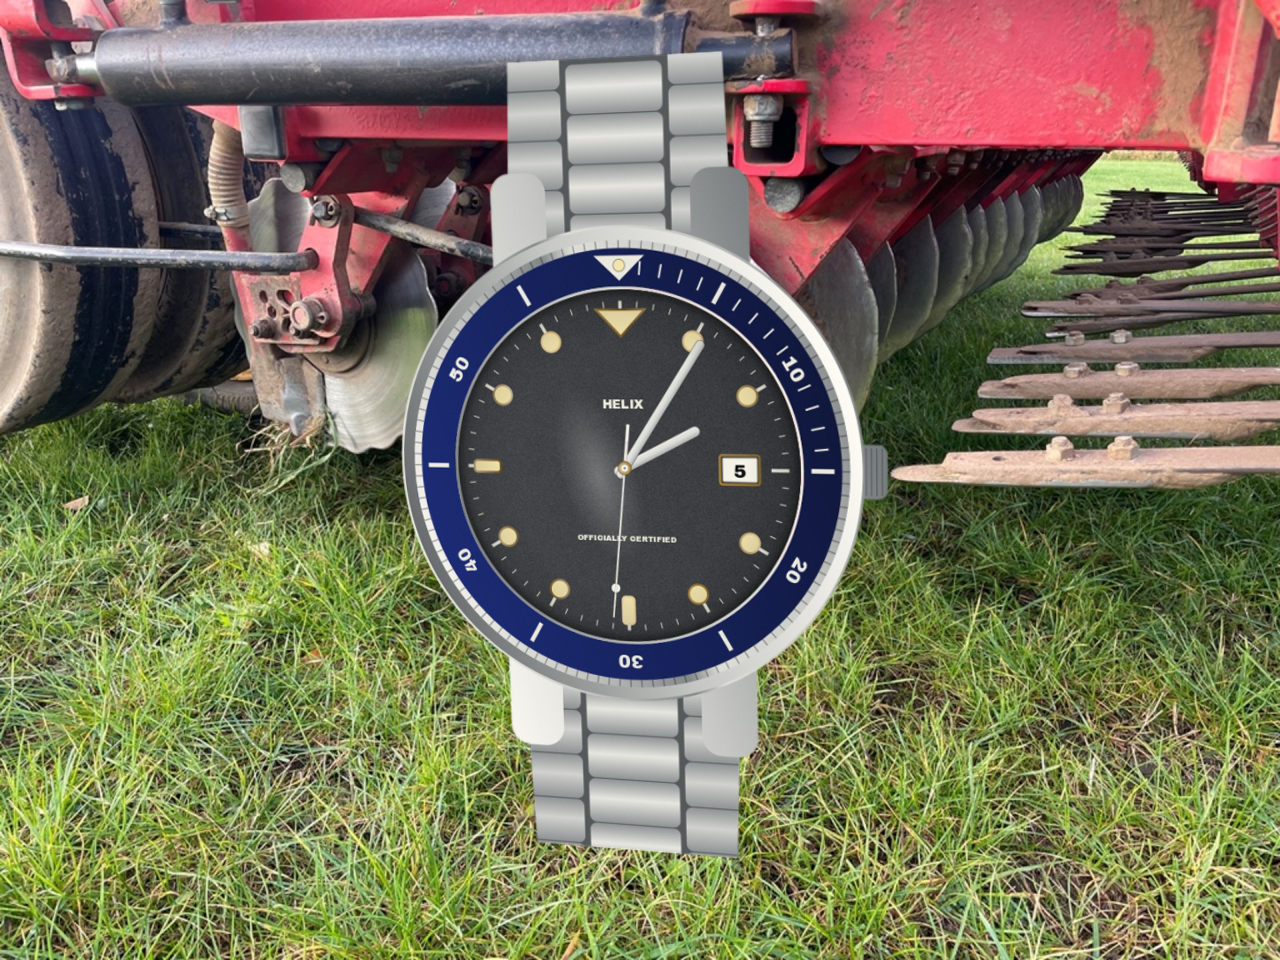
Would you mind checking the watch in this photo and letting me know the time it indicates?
2:05:31
